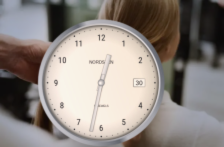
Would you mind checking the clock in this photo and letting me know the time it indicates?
12:32
